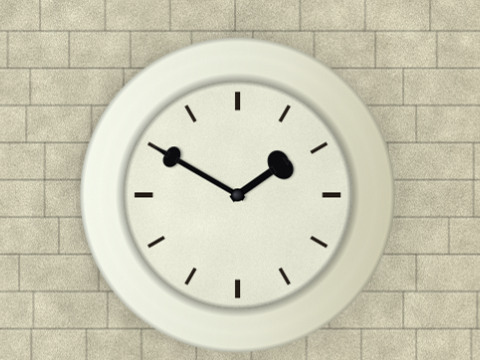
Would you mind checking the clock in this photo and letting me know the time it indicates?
1:50
